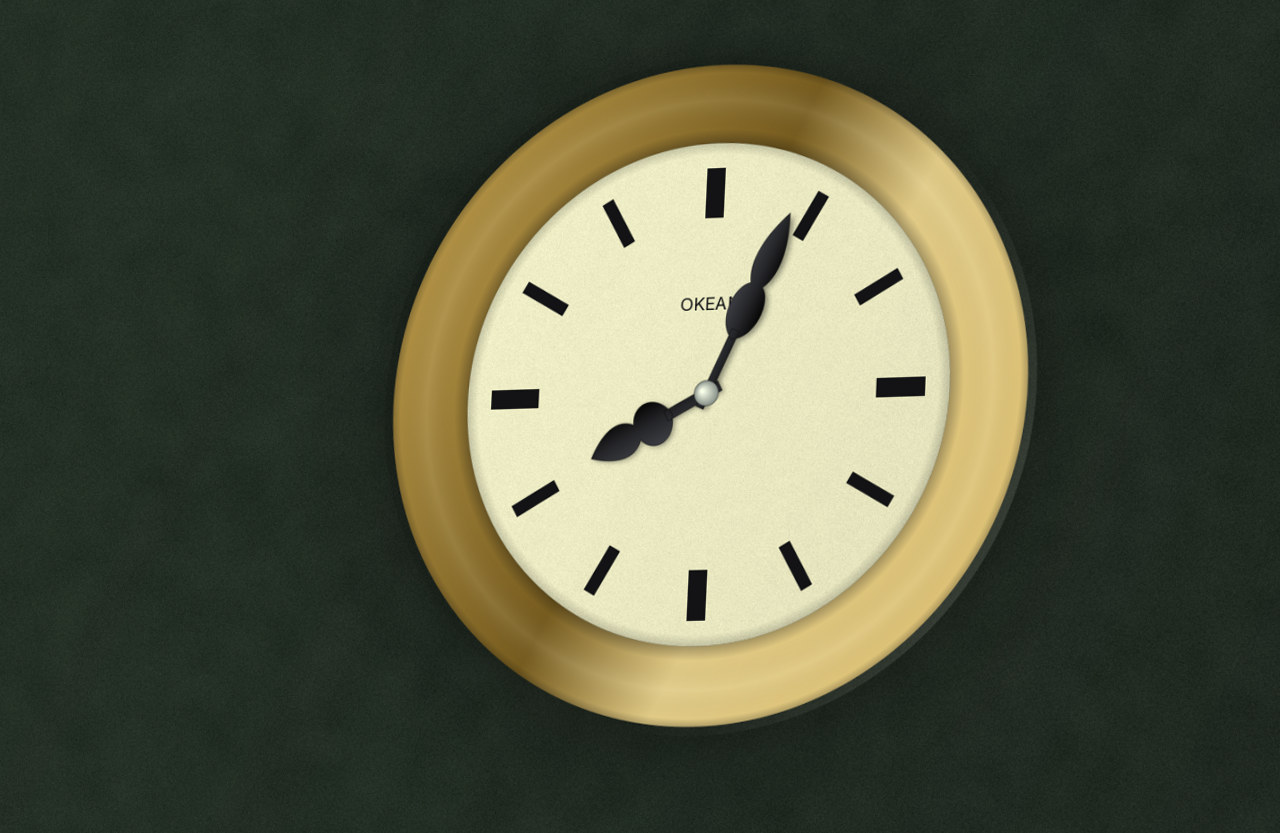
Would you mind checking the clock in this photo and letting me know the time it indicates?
8:04
